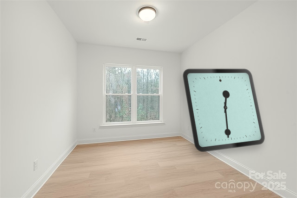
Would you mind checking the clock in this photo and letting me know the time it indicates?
12:31
